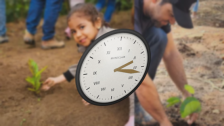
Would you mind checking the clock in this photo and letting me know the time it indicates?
2:17
